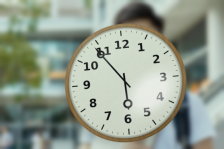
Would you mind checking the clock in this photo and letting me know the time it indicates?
5:54
